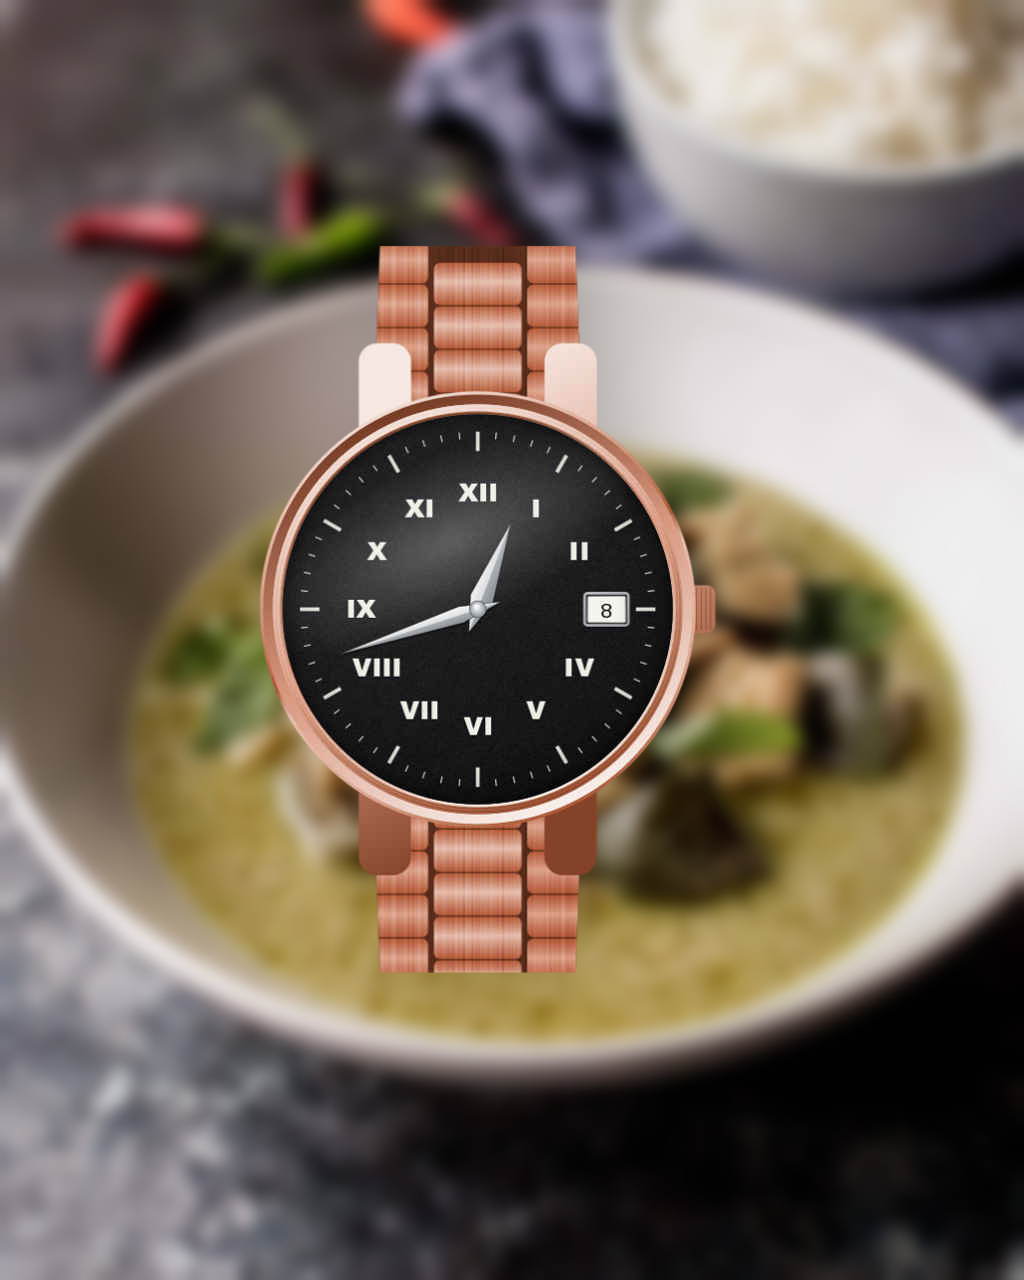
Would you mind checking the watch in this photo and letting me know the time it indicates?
12:42
